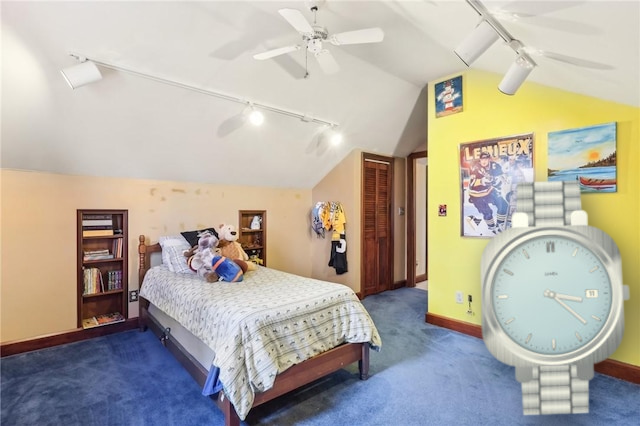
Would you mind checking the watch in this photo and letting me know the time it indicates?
3:22
